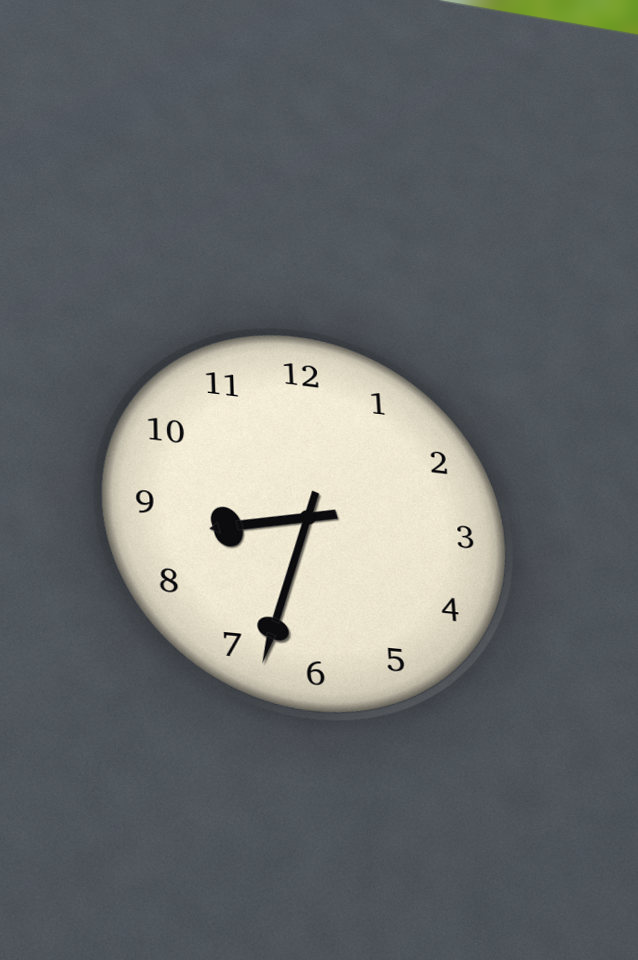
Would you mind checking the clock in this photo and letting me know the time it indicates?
8:33
